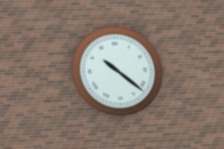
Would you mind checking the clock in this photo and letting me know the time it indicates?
10:22
